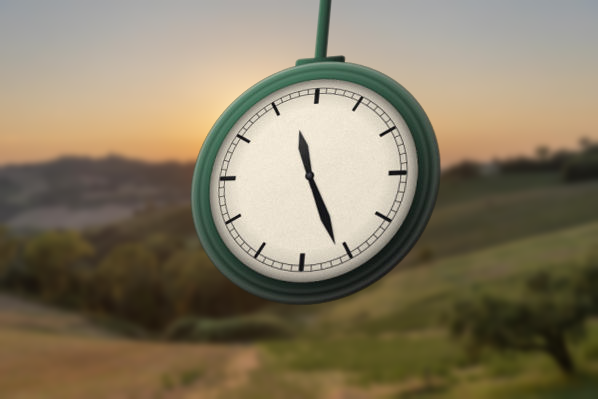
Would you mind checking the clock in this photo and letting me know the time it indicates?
11:26
